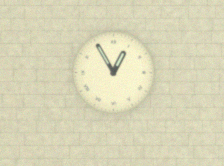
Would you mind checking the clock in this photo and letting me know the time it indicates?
12:55
